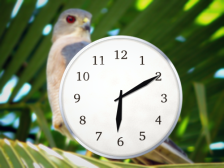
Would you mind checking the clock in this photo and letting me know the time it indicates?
6:10
